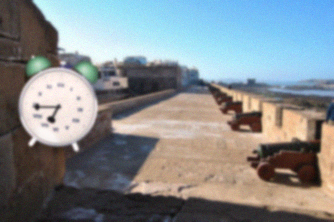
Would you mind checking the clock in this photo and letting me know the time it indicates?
6:44
